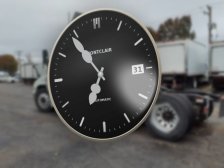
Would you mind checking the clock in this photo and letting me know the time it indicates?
6:54
